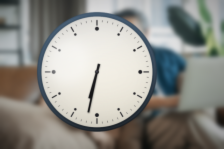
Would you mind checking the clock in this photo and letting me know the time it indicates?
6:32
